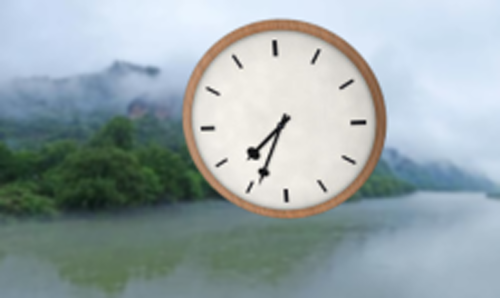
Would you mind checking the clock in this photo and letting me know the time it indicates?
7:34
